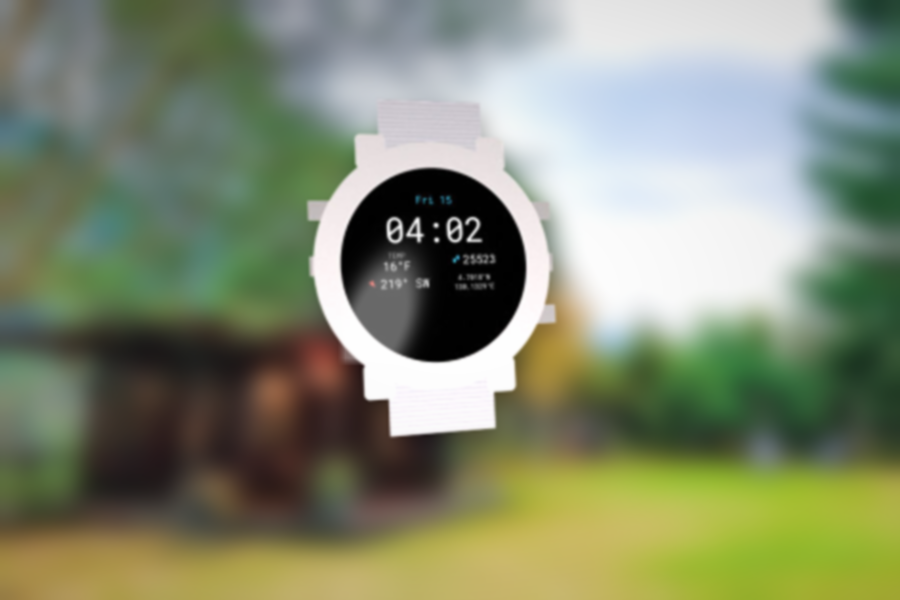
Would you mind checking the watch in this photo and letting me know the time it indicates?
4:02
